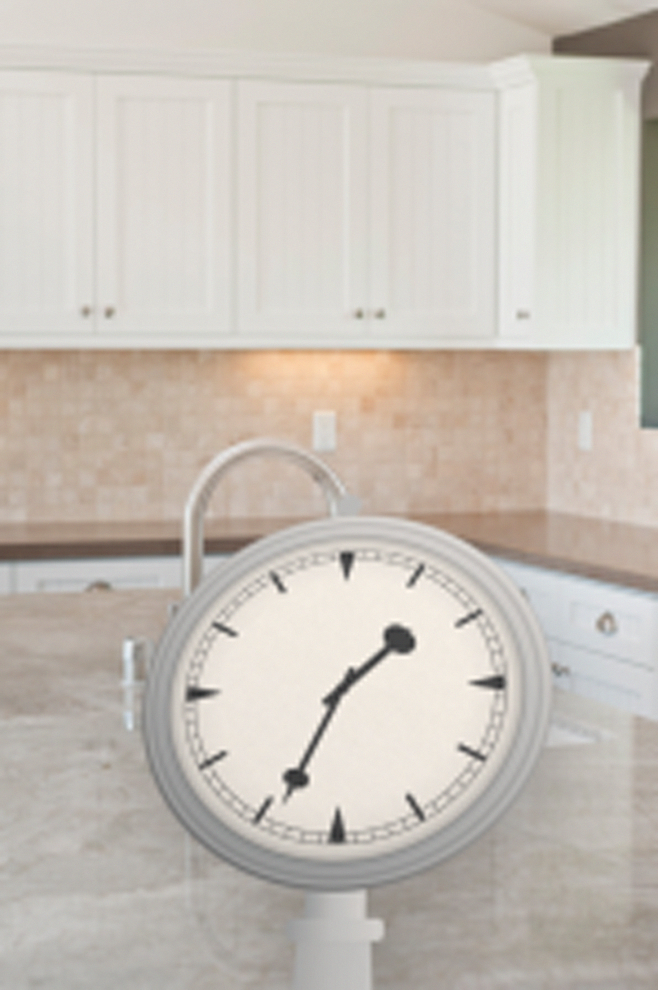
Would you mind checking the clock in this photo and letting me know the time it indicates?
1:34
